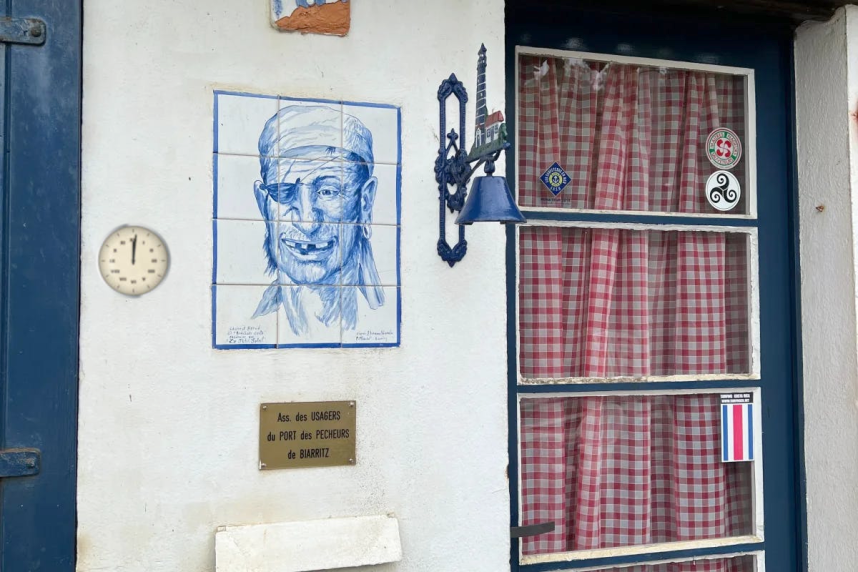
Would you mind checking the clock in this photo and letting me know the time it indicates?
12:01
